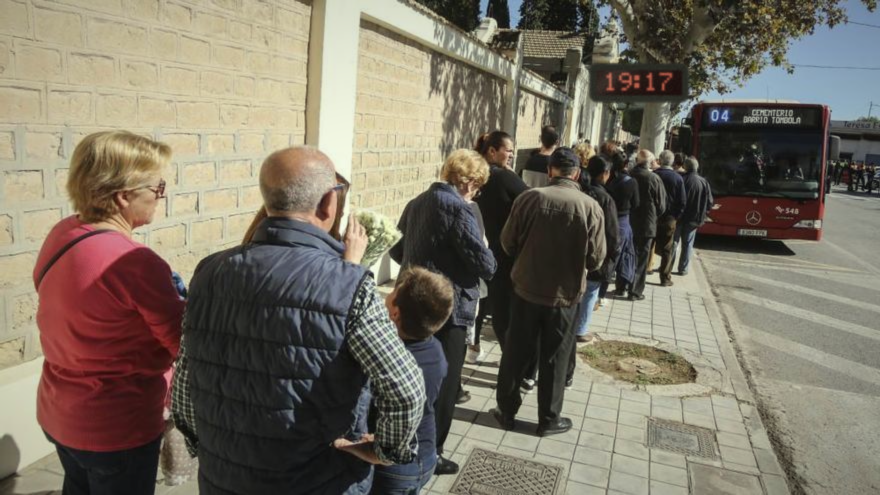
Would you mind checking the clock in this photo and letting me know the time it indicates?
19:17
